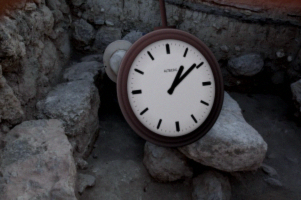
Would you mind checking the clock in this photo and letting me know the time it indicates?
1:09
